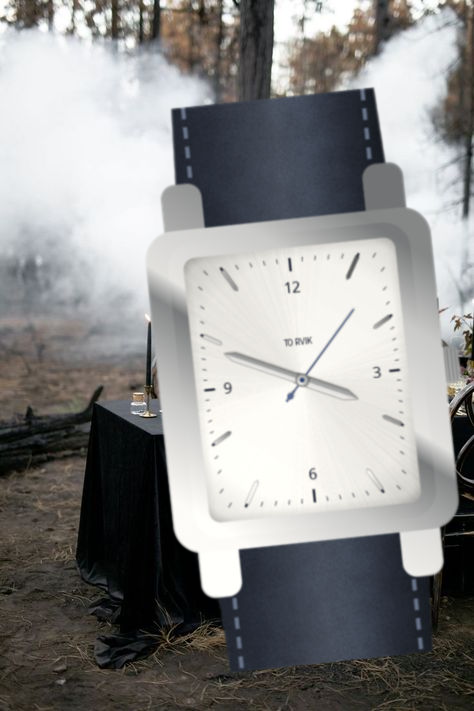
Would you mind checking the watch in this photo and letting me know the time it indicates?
3:49:07
